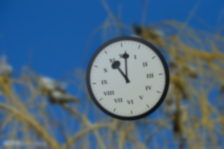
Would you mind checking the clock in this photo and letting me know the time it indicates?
11:01
